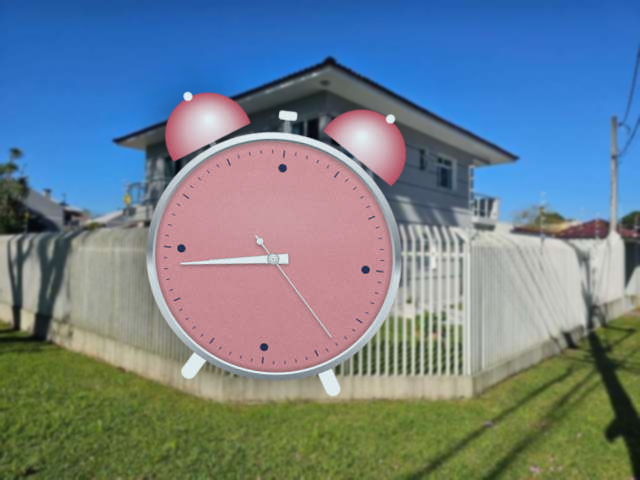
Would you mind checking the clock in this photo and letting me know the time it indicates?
8:43:23
